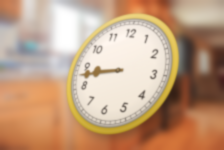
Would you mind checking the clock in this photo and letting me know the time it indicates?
8:43
